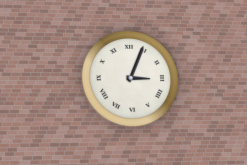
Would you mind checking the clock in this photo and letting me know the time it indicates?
3:04
